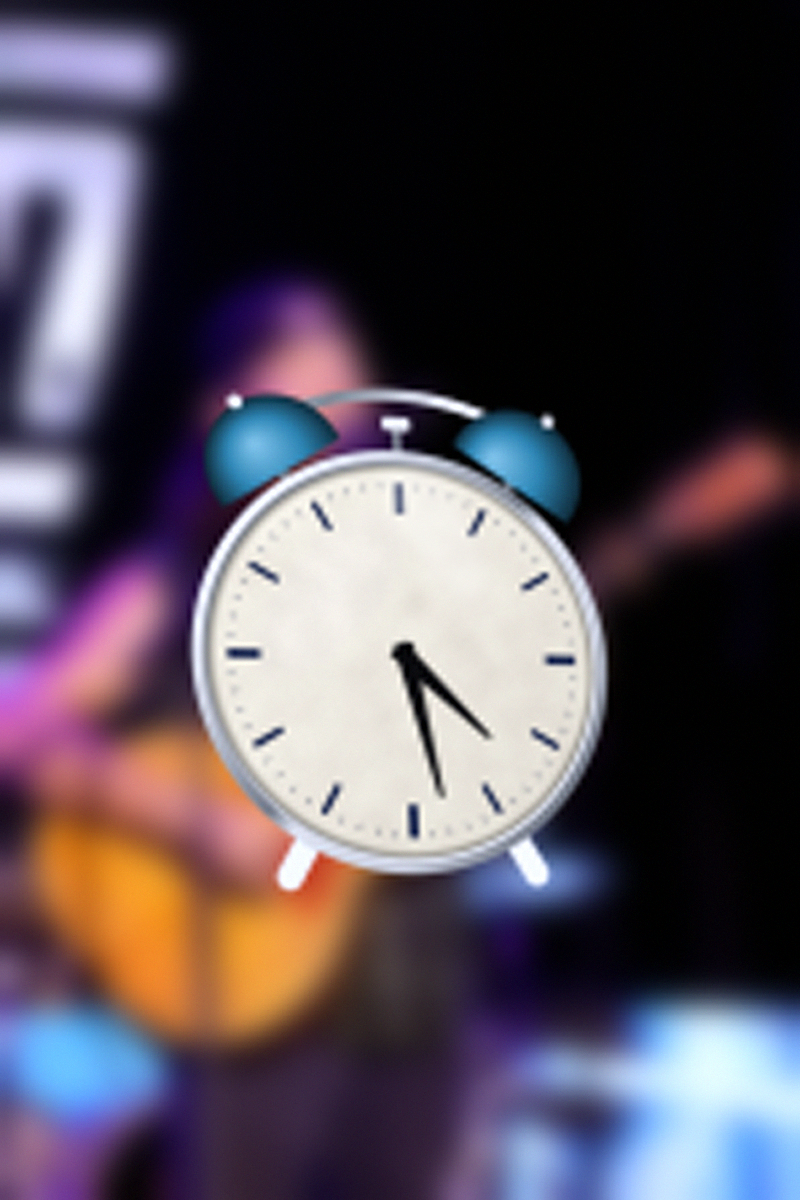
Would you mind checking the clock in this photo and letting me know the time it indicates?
4:28
